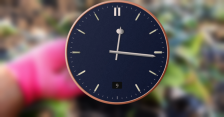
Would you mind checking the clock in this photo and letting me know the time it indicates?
12:16
